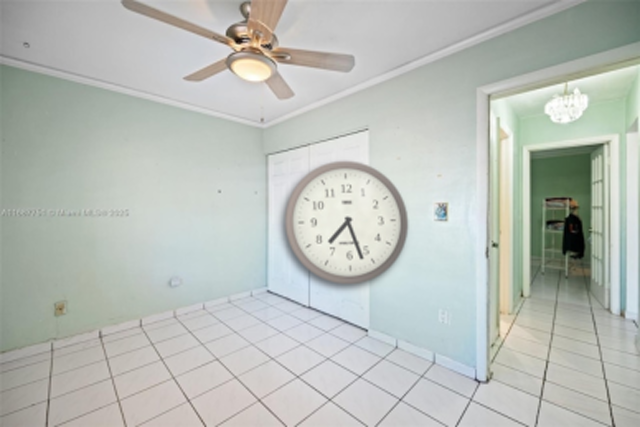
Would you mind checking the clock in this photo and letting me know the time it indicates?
7:27
